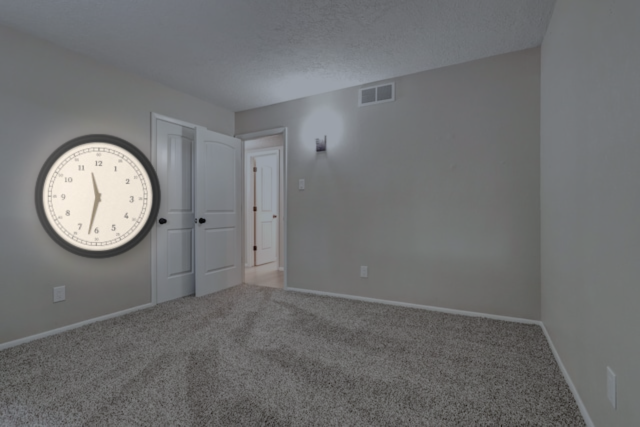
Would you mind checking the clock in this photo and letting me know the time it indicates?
11:32
